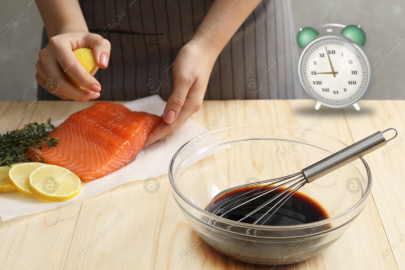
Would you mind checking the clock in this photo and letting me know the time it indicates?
8:58
